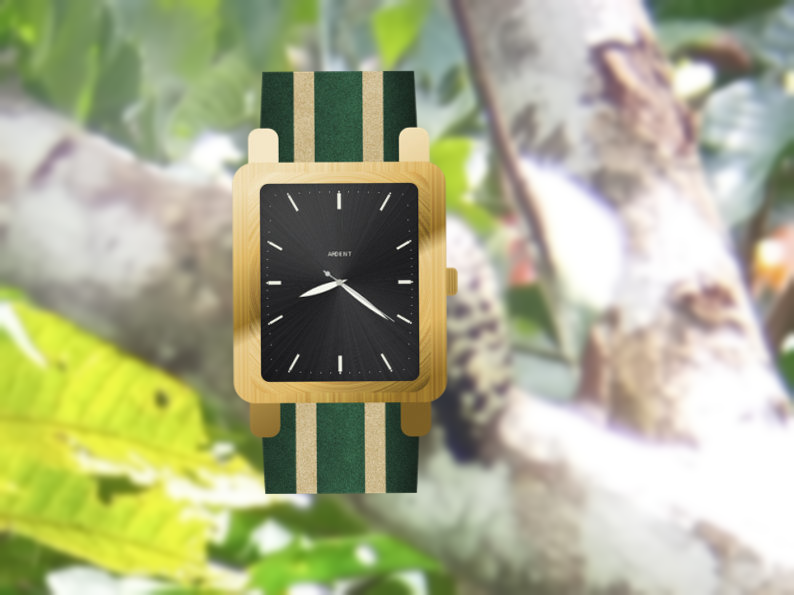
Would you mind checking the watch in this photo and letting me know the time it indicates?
8:21:21
